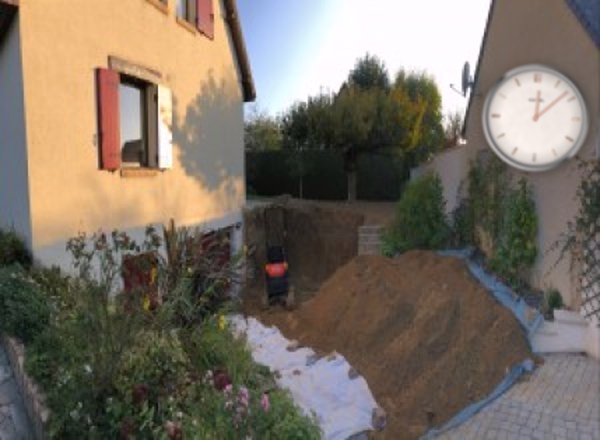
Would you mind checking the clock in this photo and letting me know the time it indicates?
12:08
